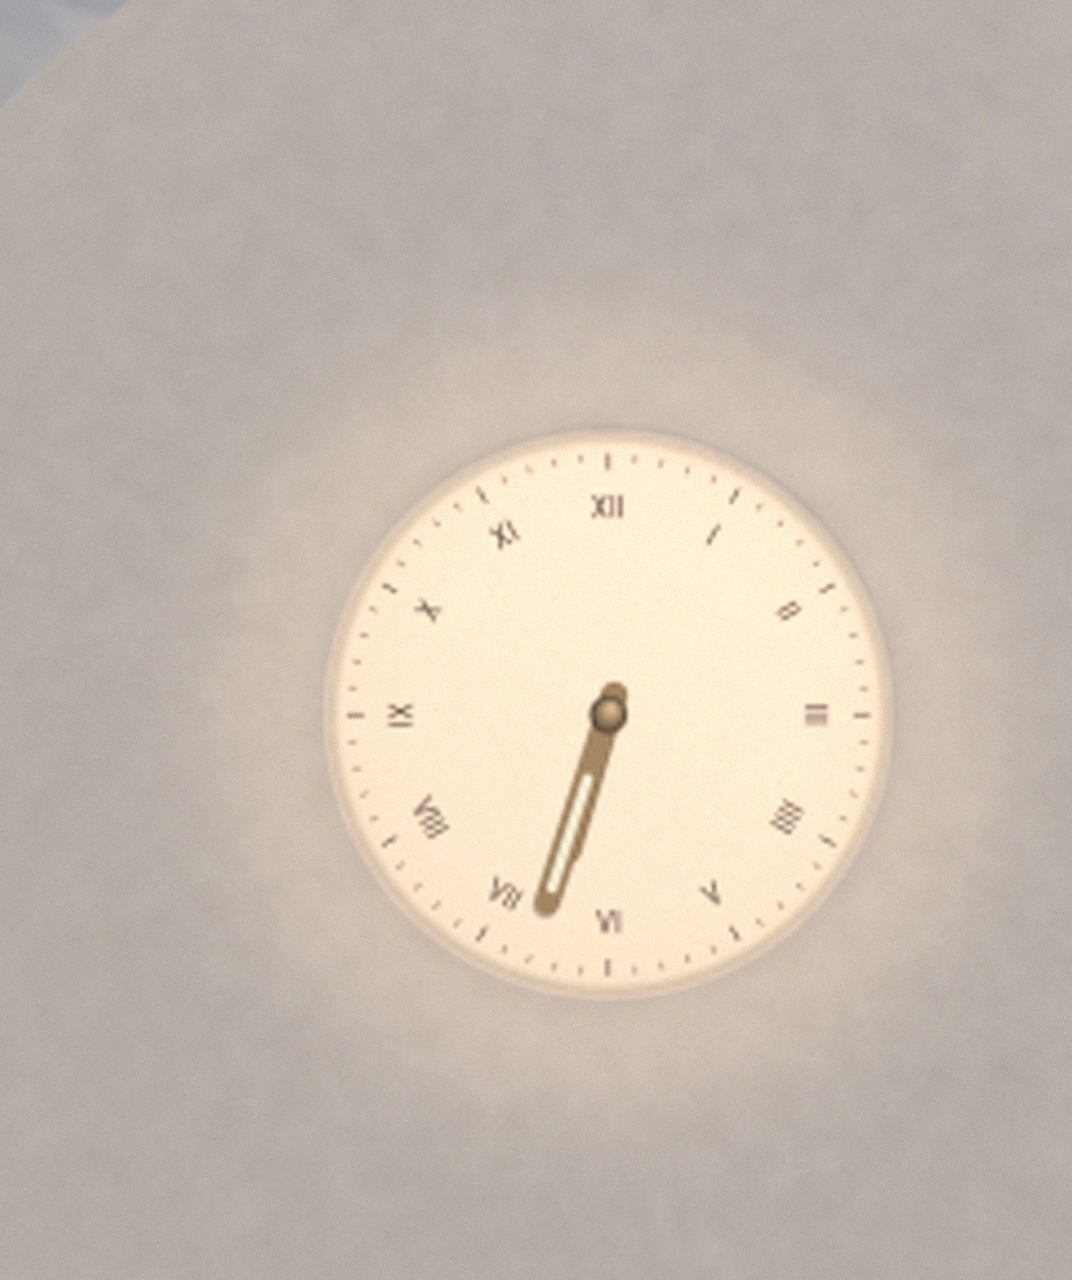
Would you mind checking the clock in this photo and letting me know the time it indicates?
6:33
